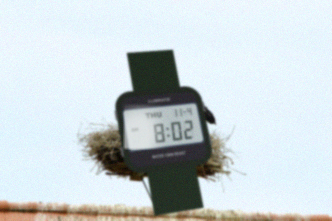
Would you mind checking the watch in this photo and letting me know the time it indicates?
8:02
